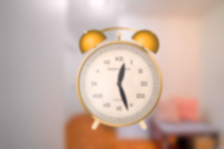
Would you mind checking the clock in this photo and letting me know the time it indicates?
12:27
